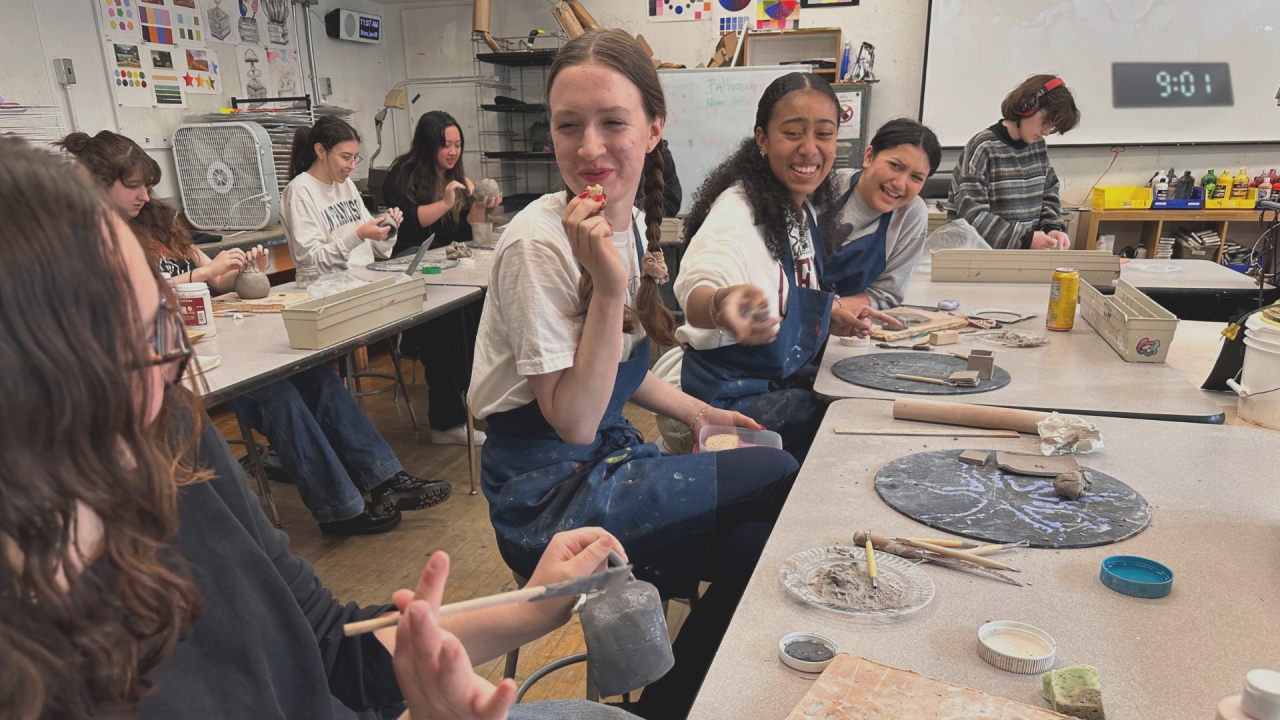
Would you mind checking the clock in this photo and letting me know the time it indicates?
9:01
